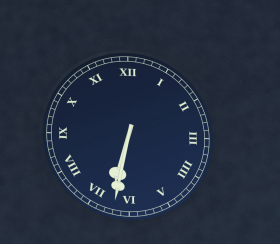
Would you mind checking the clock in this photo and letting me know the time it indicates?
6:32
